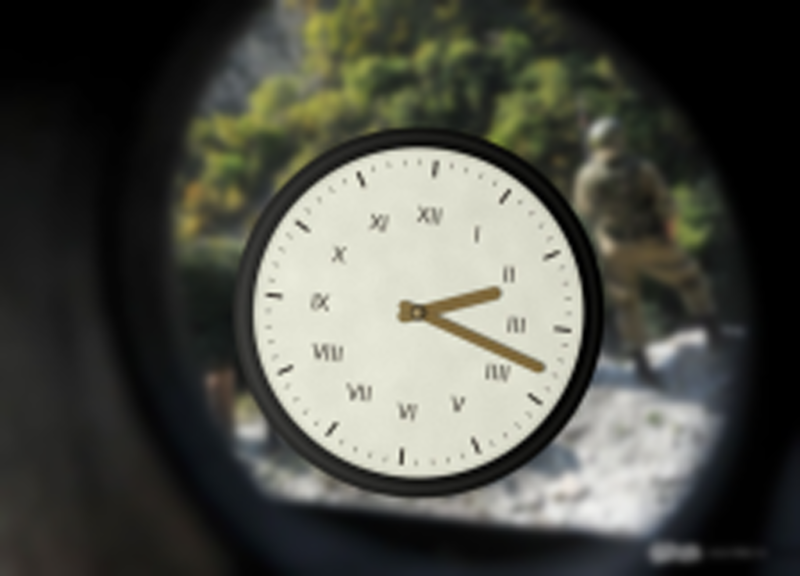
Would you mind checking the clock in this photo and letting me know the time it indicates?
2:18
